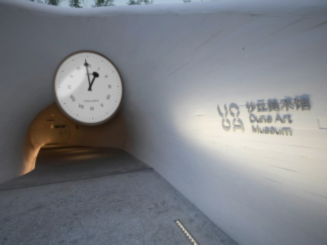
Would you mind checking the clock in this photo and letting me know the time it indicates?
12:59
